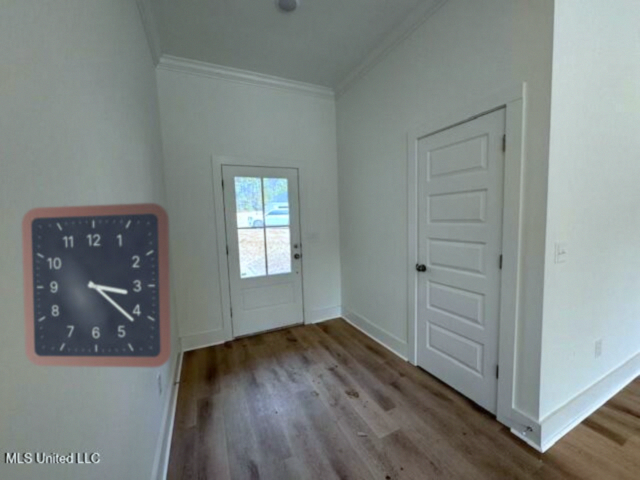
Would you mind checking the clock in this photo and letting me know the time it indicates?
3:22
